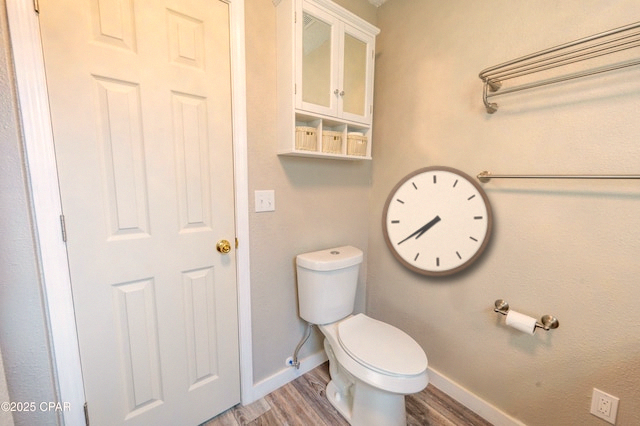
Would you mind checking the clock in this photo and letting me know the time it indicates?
7:40
